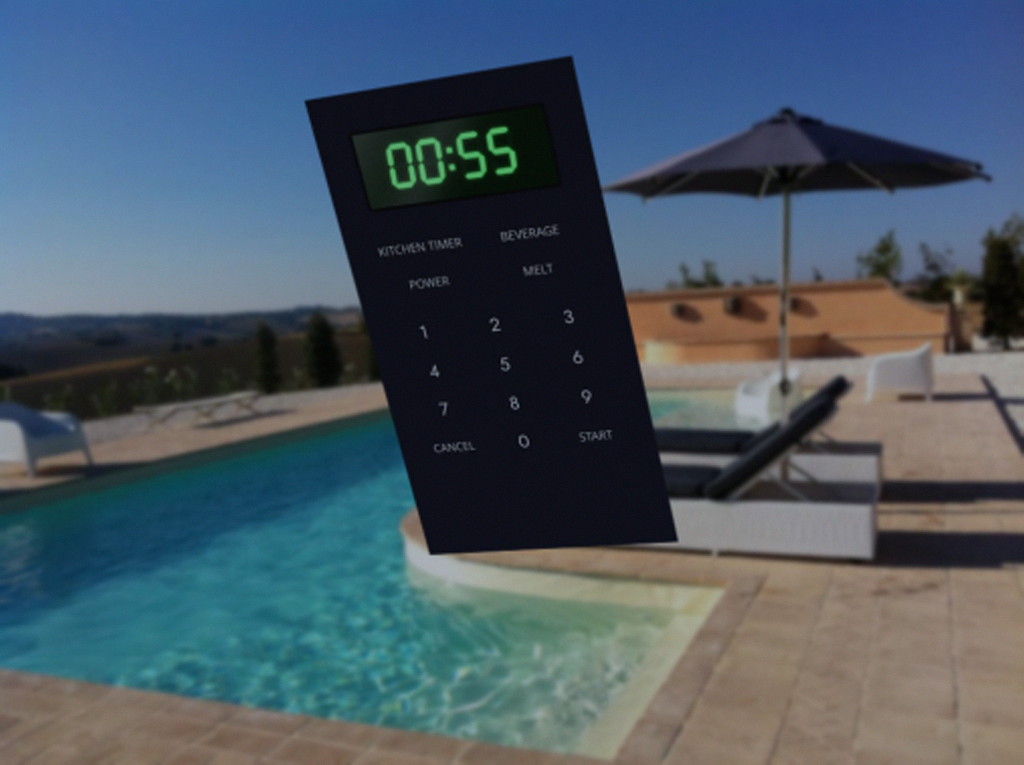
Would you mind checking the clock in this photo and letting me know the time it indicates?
0:55
